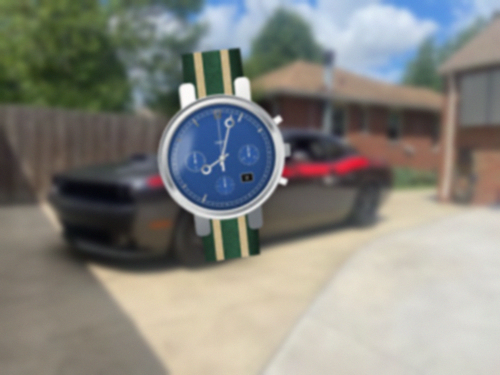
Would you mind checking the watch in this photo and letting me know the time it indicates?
8:03
